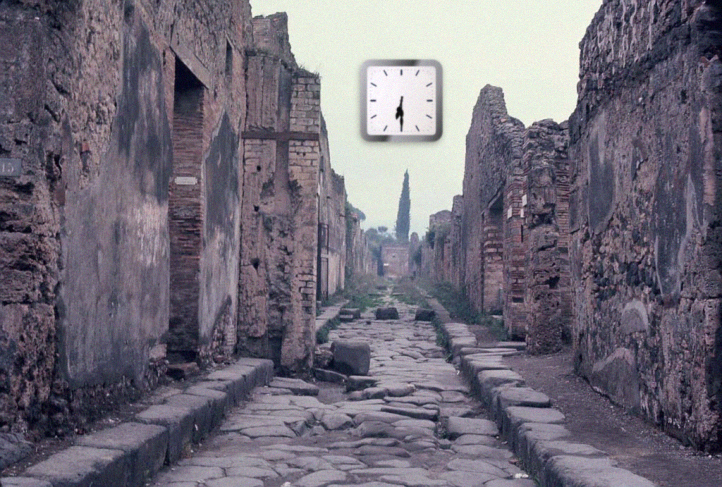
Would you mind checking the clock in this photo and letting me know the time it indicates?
6:30
